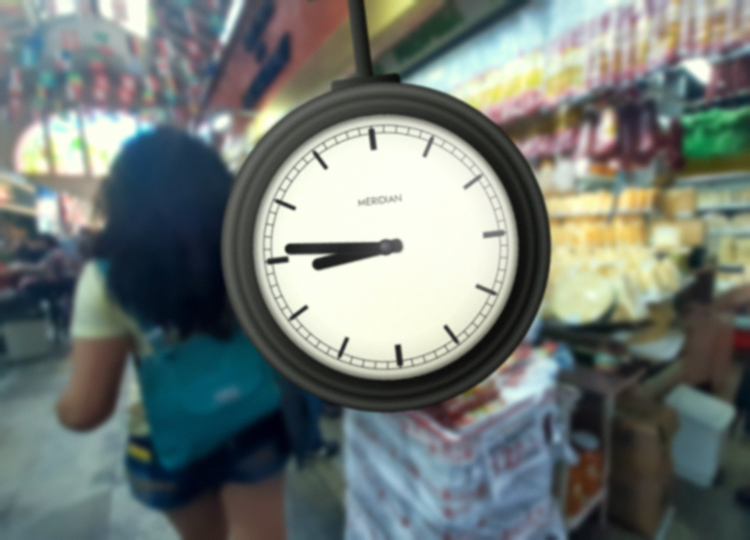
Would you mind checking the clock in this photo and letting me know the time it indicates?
8:46
